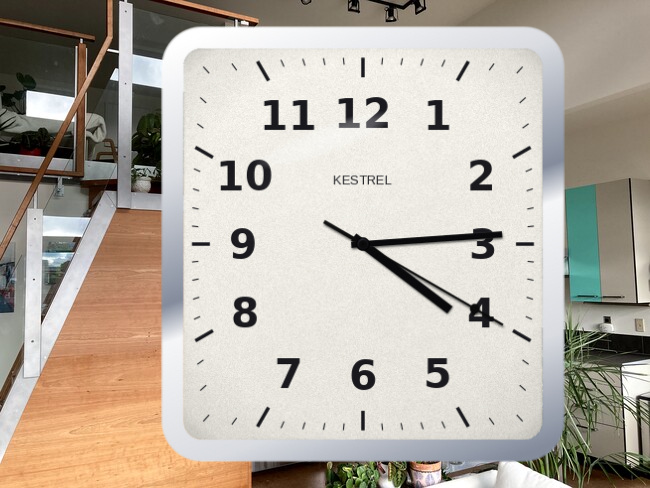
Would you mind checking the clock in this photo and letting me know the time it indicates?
4:14:20
